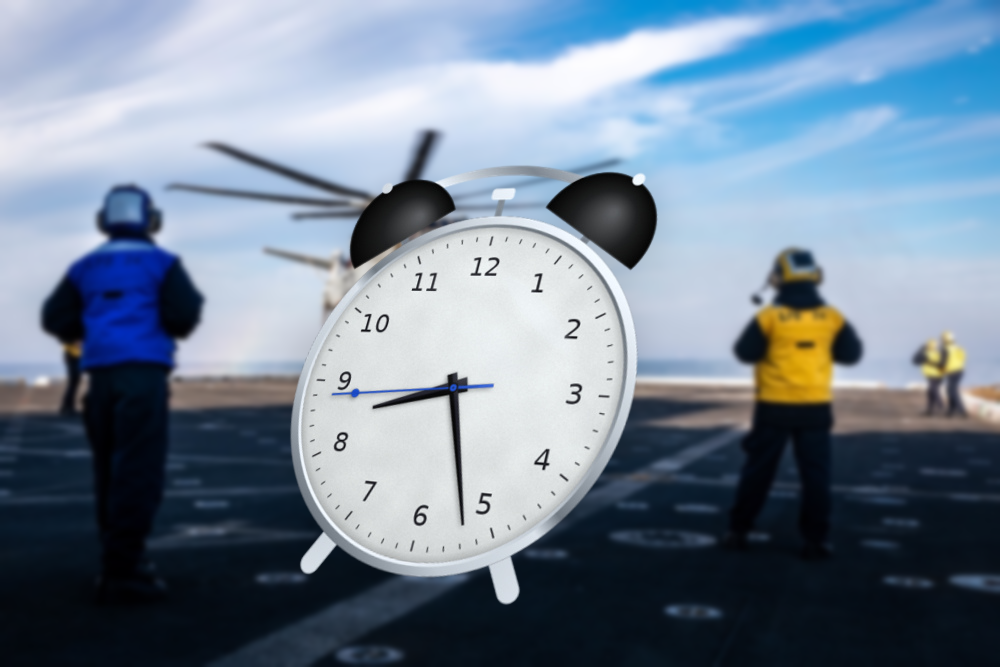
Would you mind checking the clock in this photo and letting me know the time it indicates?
8:26:44
